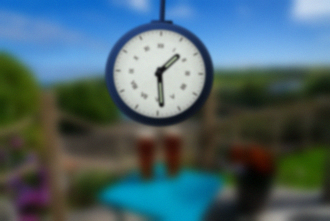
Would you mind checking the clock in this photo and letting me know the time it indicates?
1:29
